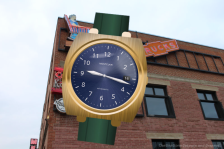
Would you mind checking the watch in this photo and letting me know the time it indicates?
9:17
